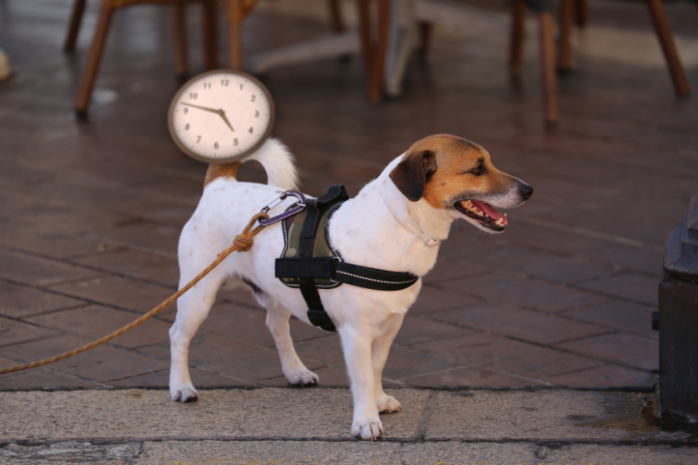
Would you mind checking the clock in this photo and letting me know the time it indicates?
4:47
